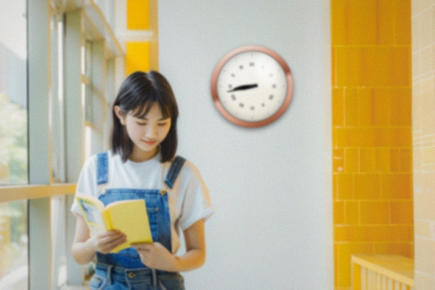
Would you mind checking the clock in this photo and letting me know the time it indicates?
8:43
